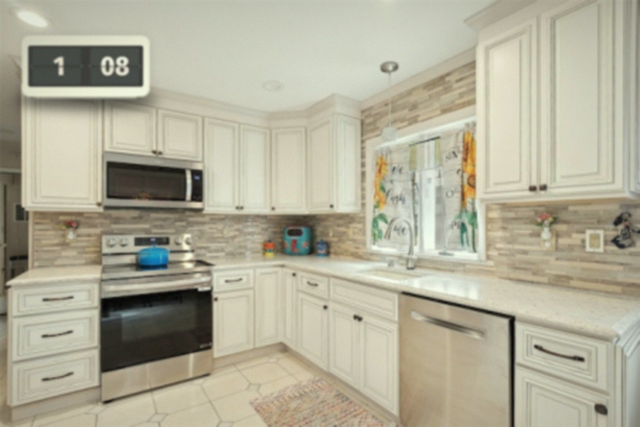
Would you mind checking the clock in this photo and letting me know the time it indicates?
1:08
